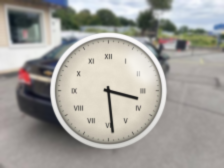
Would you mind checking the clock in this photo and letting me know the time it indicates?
3:29
